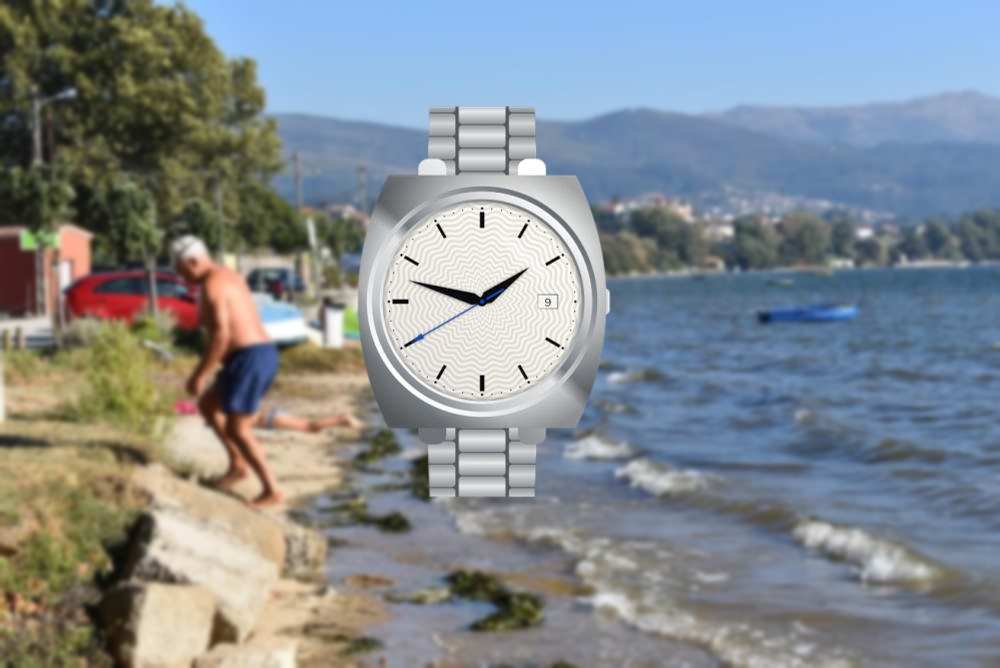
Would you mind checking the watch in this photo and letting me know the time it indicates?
1:47:40
